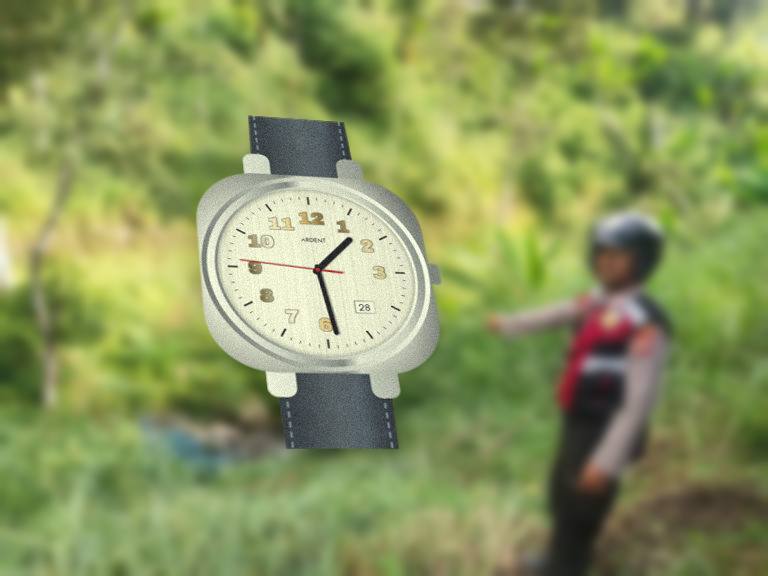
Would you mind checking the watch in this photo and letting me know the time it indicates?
1:28:46
